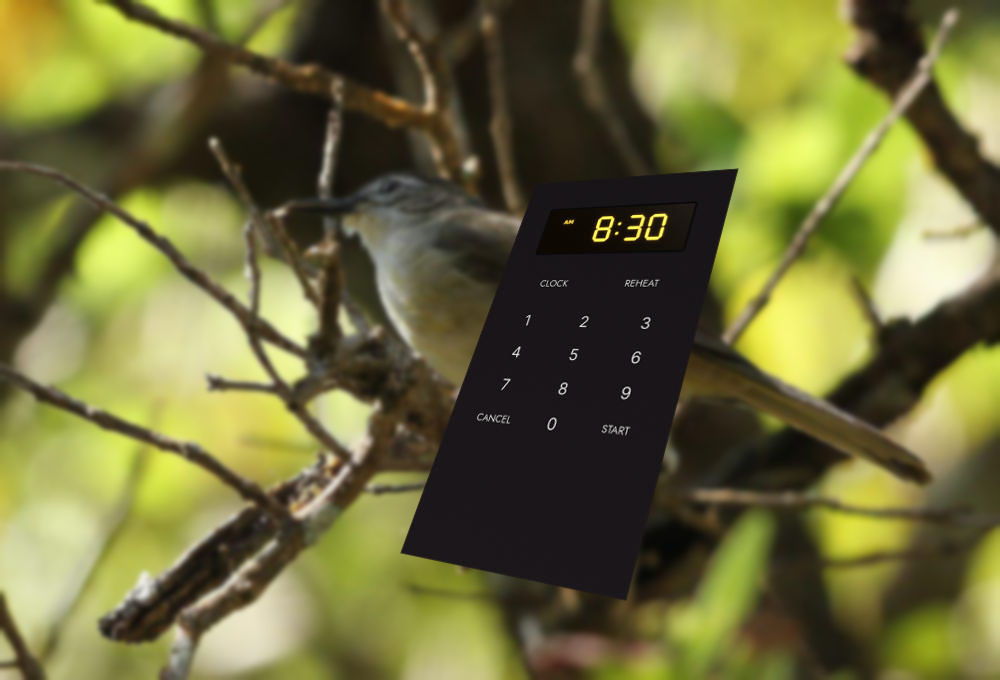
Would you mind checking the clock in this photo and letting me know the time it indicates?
8:30
